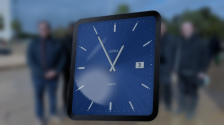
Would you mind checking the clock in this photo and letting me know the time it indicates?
12:55
